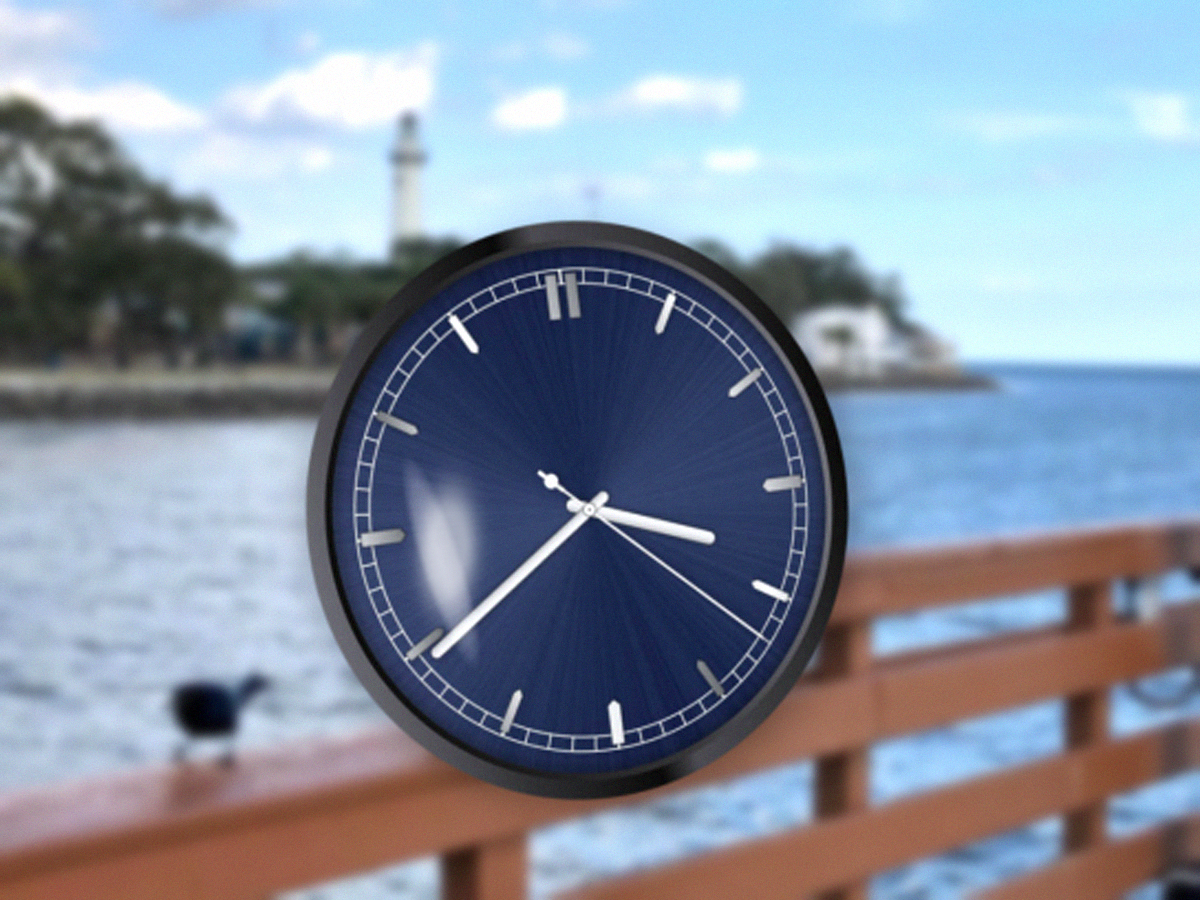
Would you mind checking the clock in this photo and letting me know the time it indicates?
3:39:22
